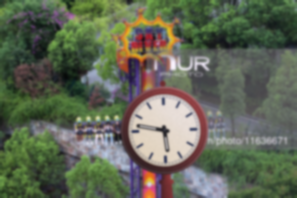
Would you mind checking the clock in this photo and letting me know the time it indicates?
5:47
